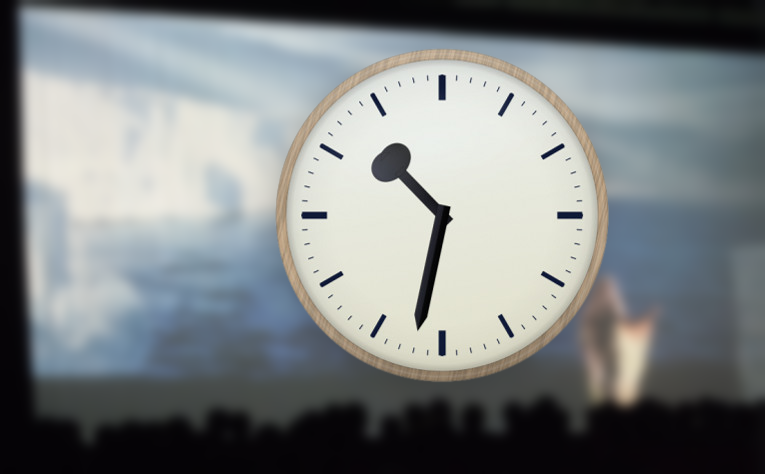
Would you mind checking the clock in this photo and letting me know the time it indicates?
10:32
